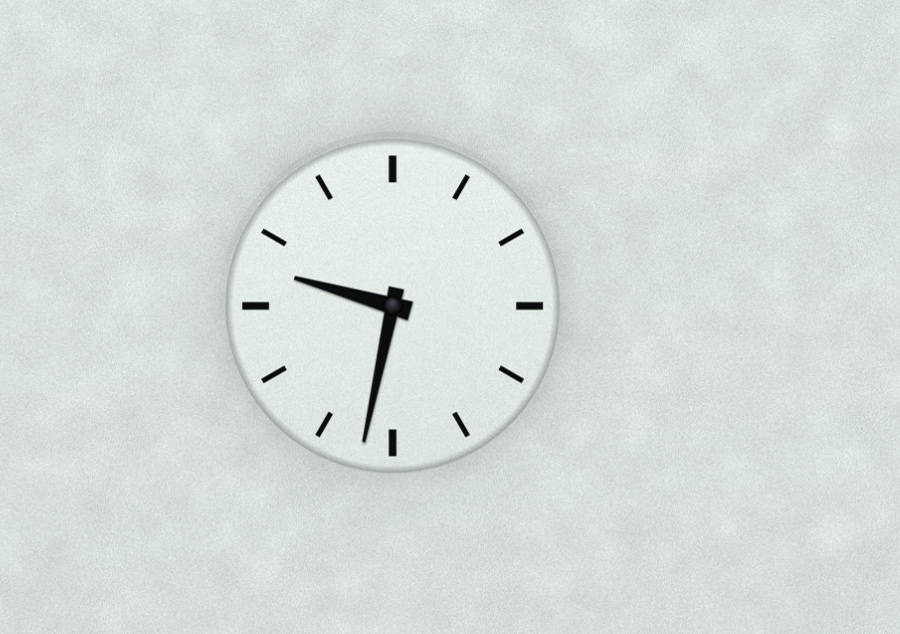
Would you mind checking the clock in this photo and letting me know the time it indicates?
9:32
